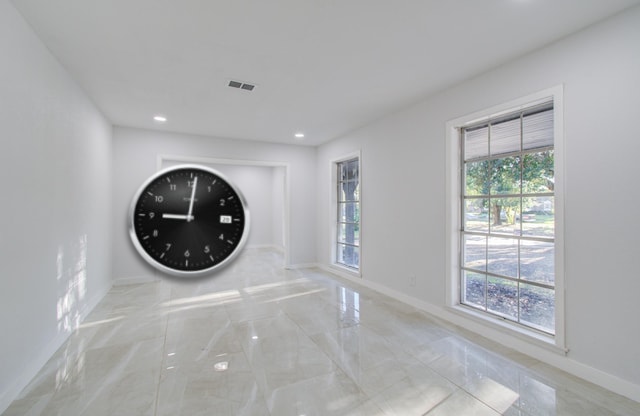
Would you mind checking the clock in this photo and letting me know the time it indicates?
9:01
